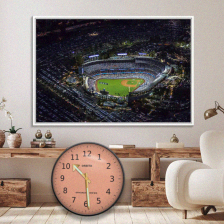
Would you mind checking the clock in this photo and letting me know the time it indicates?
10:29
